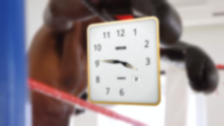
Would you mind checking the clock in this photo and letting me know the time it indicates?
3:46
